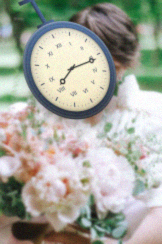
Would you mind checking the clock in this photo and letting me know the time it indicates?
8:16
